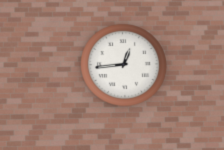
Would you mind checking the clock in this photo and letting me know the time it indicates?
12:44
